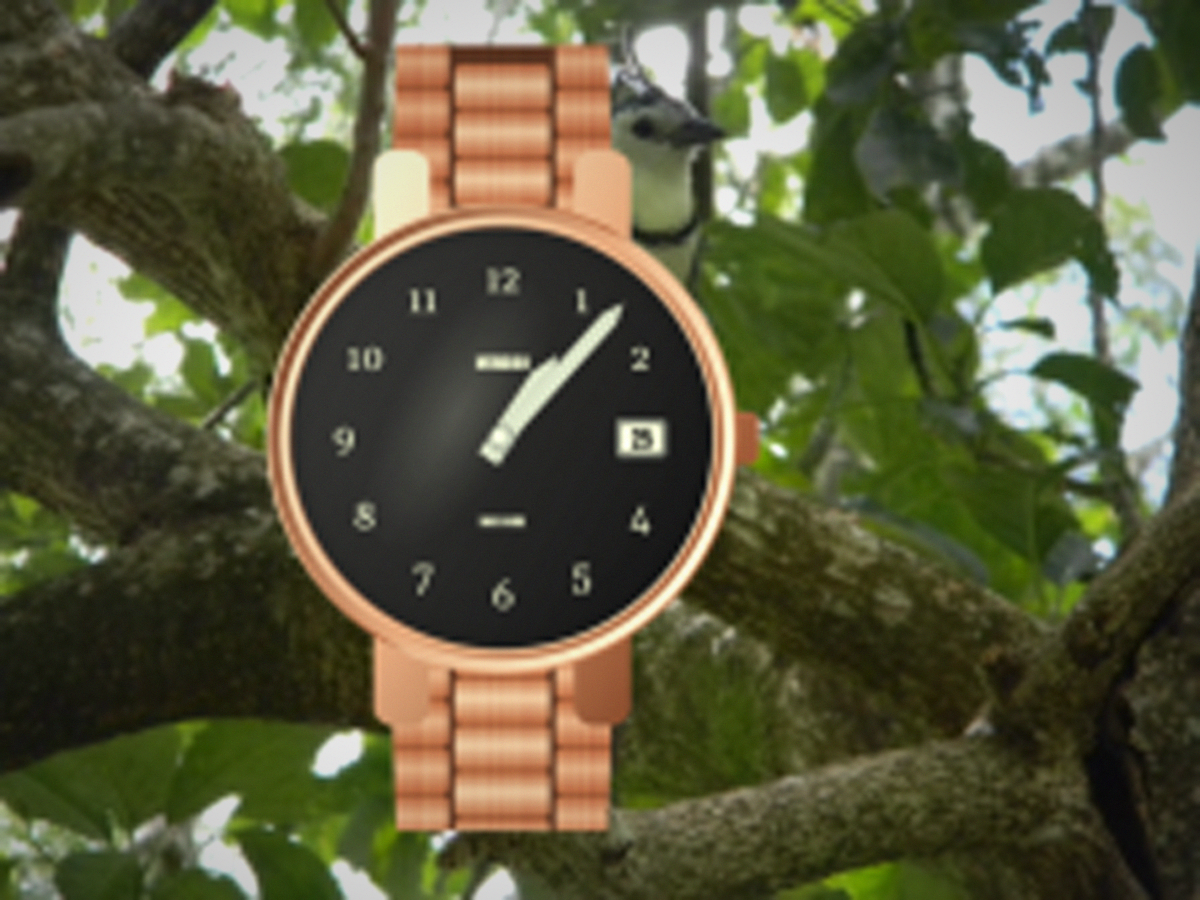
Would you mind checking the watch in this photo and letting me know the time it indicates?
1:07
